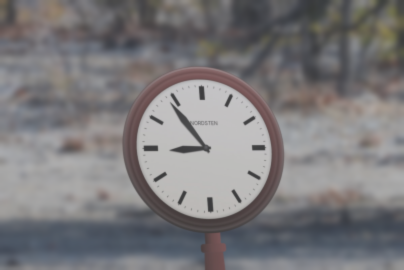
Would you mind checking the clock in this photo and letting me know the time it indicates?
8:54
